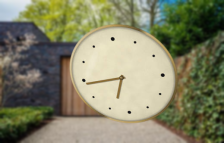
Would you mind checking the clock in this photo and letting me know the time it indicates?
6:44
